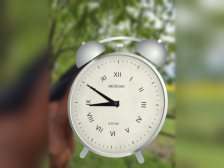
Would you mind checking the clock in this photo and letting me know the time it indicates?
8:50
